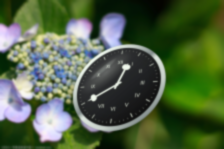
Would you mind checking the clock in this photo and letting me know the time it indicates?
12:40
